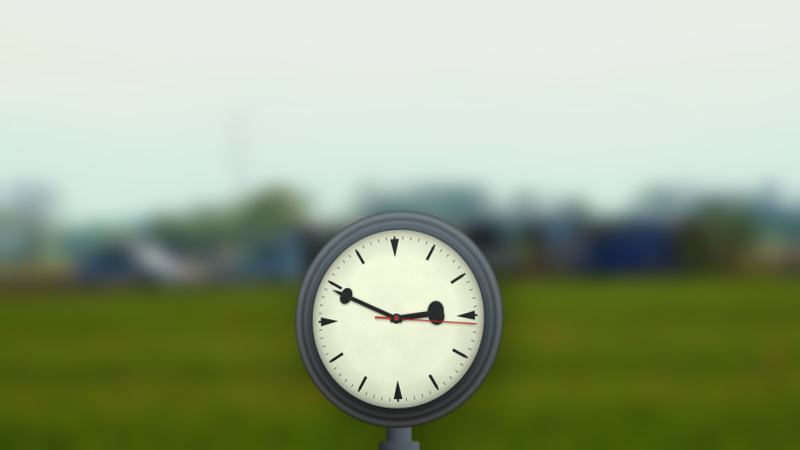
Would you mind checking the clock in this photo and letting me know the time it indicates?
2:49:16
